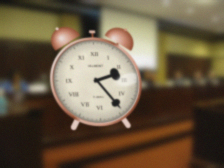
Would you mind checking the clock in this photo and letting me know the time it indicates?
2:24
